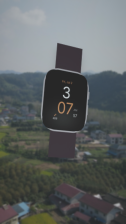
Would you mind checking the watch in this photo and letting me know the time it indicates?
3:07
